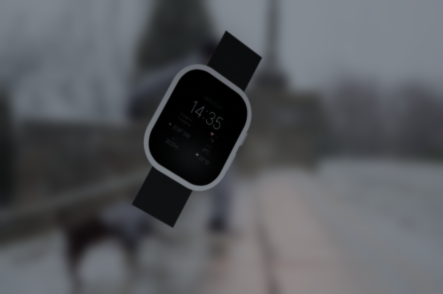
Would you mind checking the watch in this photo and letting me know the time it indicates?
14:35
